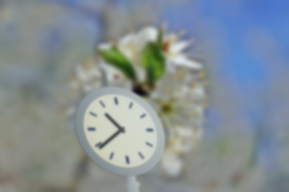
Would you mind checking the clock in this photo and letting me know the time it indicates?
10:39
